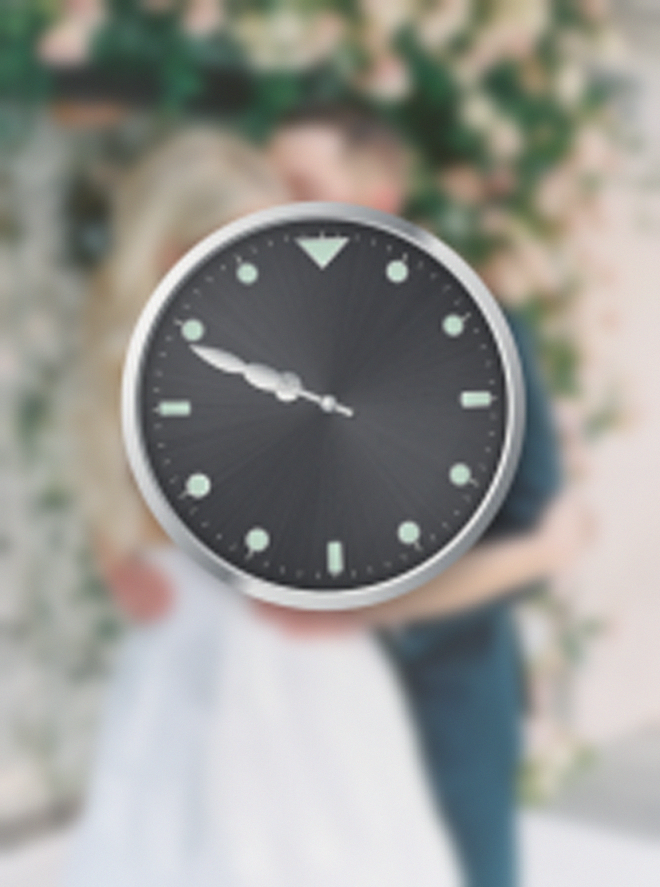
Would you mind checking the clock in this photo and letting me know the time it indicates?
9:49
